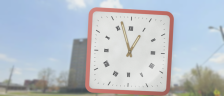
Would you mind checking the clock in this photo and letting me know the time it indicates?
12:57
